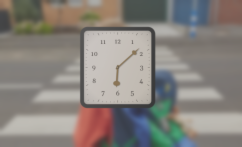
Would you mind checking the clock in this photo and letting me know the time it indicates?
6:08
